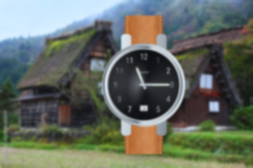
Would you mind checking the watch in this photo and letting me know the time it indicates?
11:15
